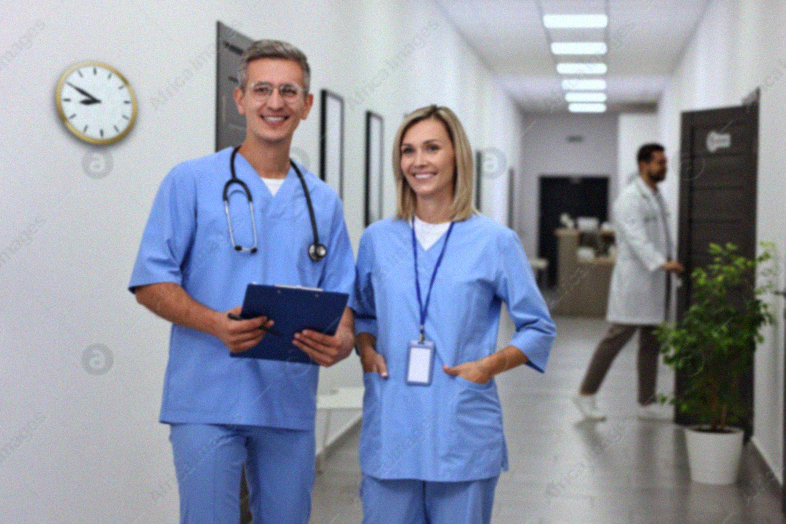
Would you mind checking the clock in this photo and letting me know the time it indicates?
8:50
